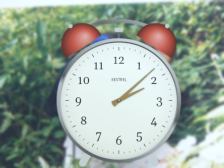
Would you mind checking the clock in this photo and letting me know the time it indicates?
2:08
